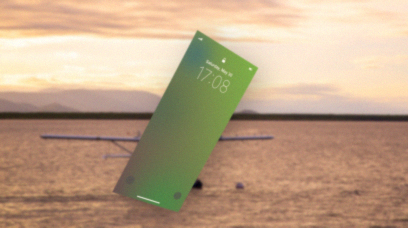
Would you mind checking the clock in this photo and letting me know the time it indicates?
17:08
